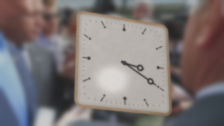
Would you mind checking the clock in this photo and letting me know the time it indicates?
3:20
